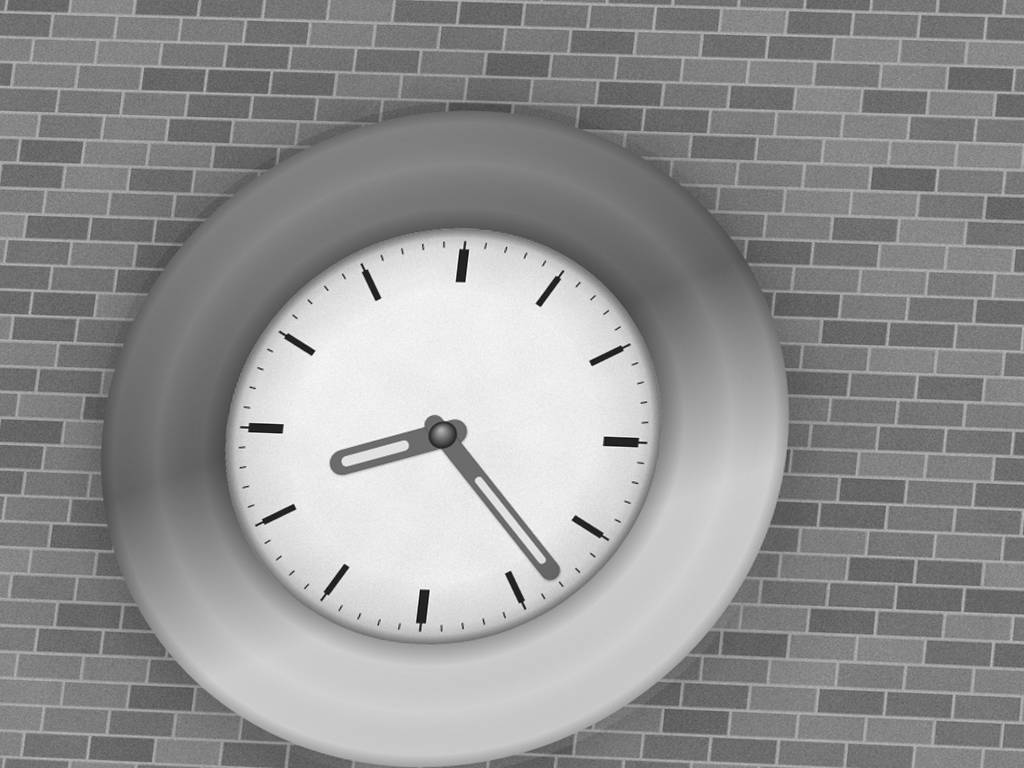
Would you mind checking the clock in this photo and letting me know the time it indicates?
8:23
